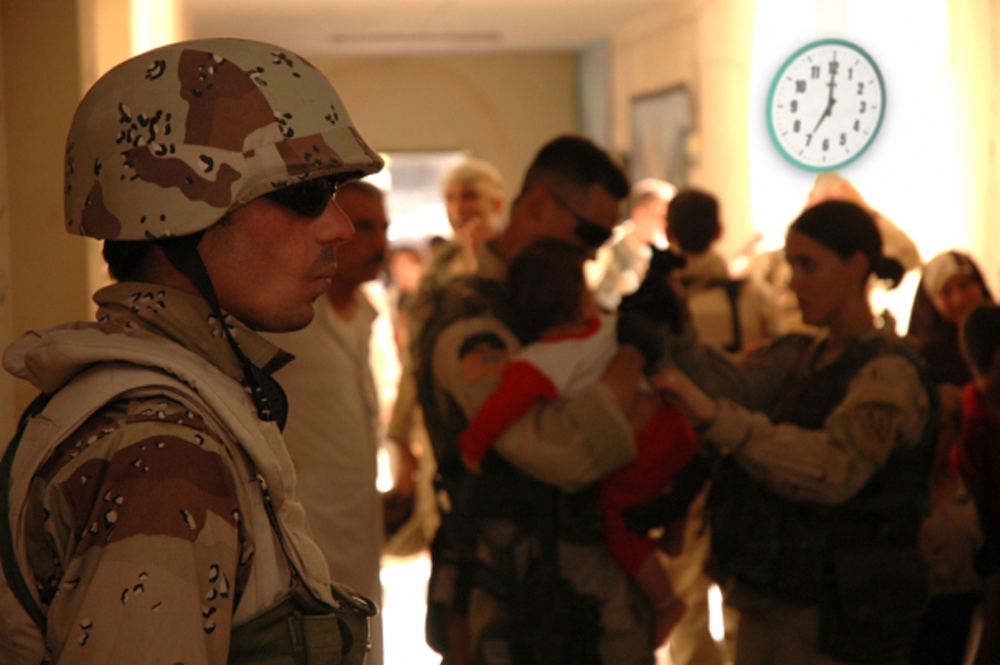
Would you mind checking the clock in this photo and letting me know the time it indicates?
7:00
